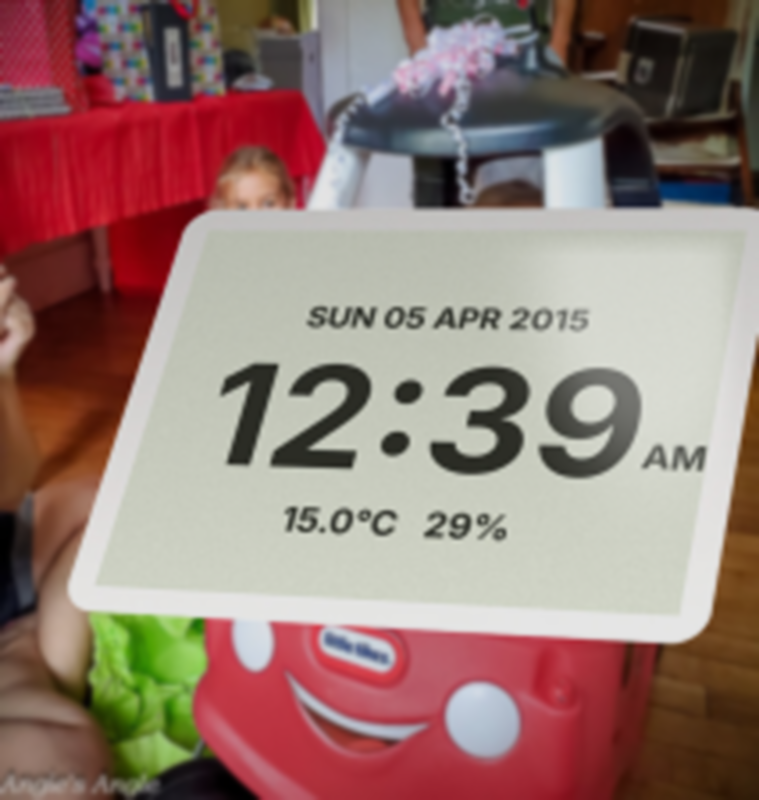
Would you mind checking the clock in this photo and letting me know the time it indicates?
12:39
